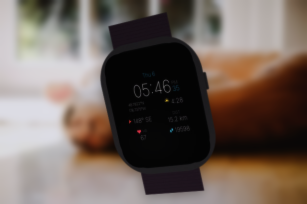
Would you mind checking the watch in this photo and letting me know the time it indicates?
5:46
